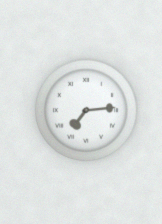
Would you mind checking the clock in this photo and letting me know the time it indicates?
7:14
